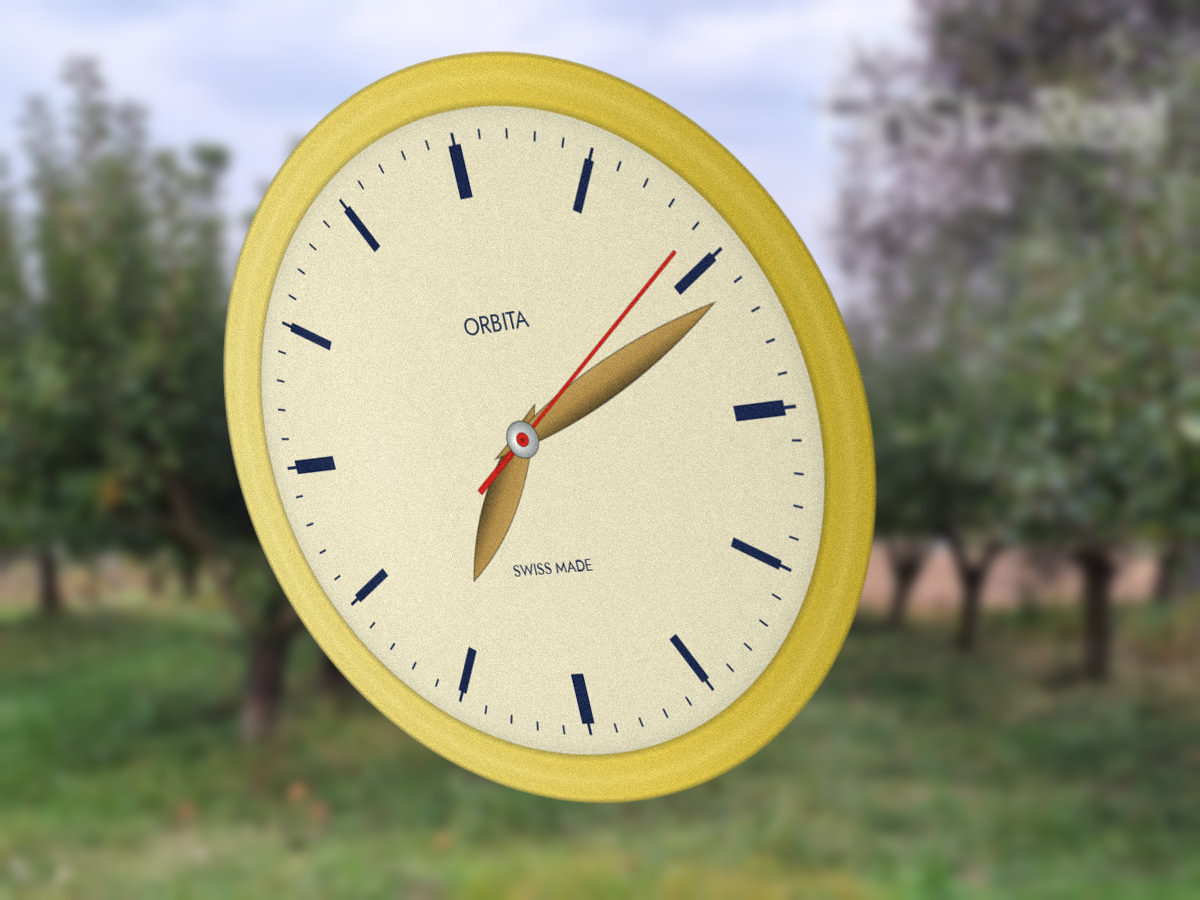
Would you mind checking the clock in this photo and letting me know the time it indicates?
7:11:09
